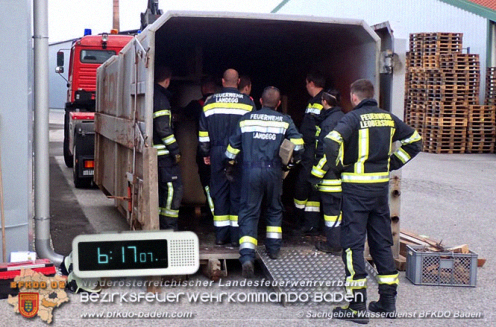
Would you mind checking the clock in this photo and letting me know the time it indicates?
6:17:07
